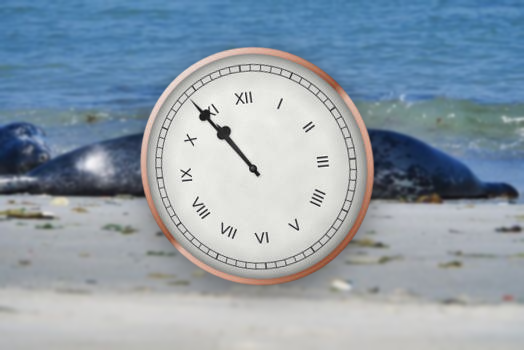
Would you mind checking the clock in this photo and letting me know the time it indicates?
10:54
